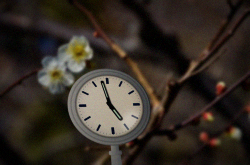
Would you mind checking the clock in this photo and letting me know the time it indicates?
4:58
